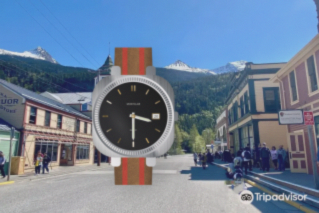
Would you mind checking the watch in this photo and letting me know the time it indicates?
3:30
